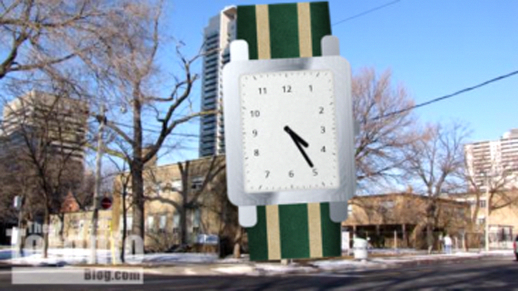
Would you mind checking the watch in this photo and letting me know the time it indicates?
4:25
